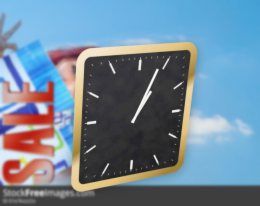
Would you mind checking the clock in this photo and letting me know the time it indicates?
1:04
